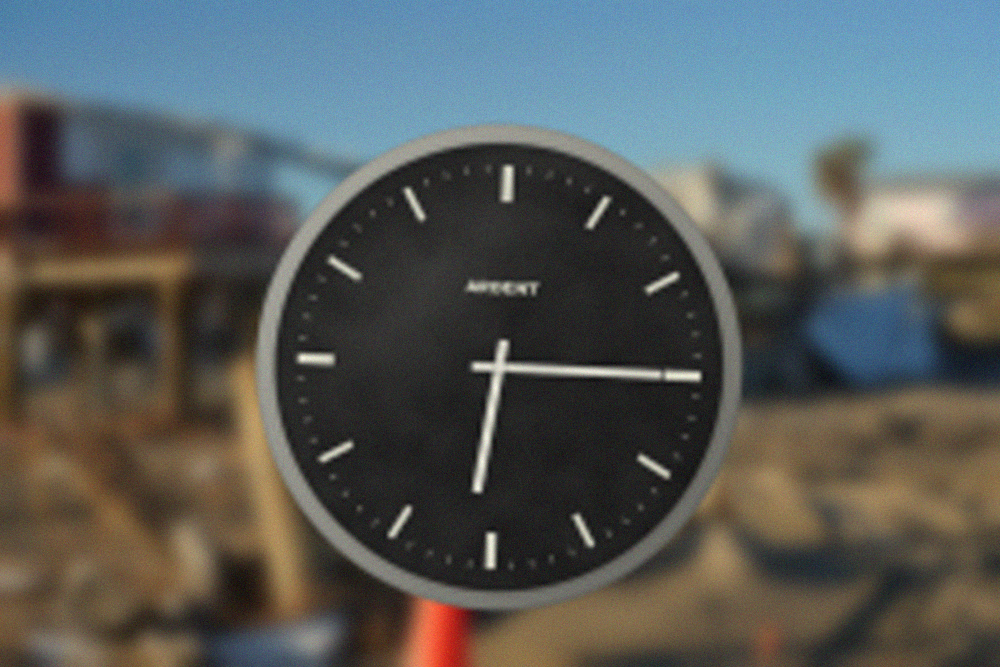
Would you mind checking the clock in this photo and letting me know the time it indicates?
6:15
